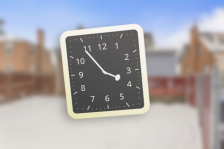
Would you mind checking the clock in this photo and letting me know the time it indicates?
3:54
